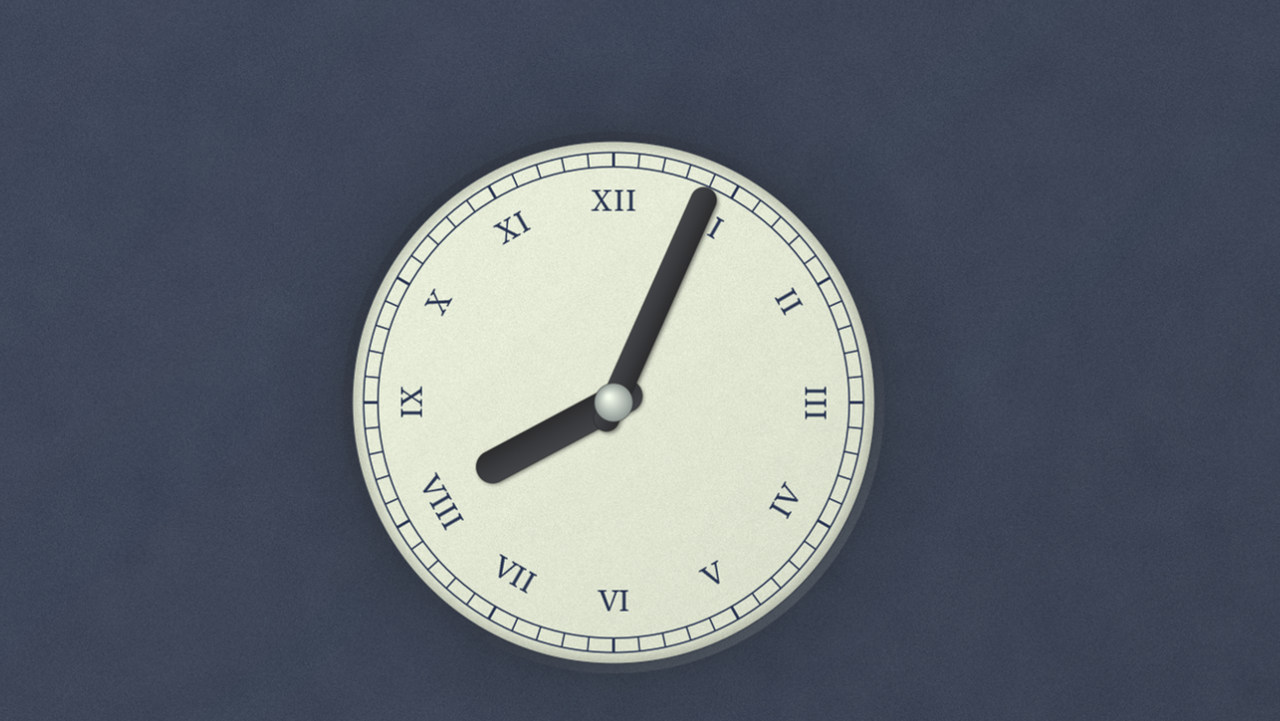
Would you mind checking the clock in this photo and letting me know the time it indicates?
8:04
